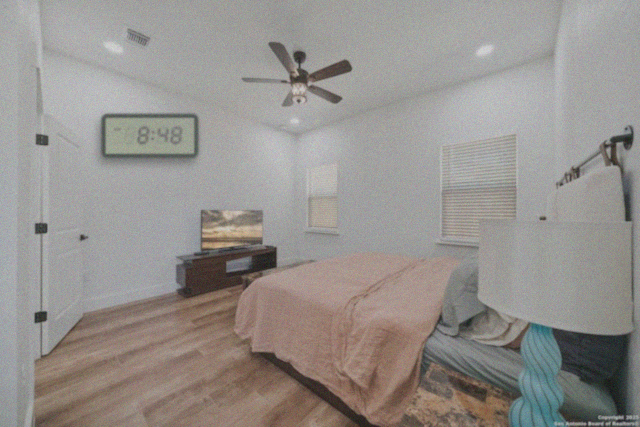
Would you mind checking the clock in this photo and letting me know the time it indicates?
8:48
